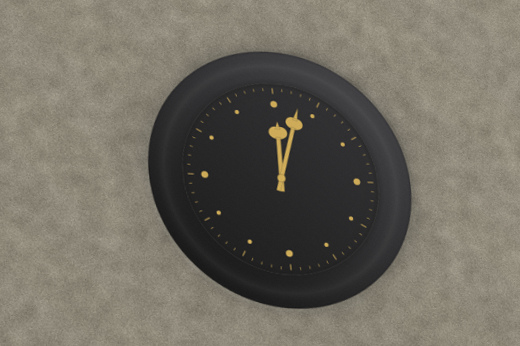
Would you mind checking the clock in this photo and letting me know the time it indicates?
12:03
